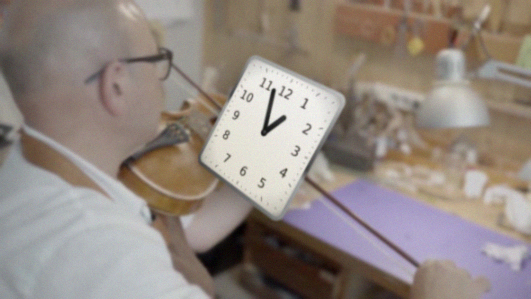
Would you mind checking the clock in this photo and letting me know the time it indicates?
12:57
